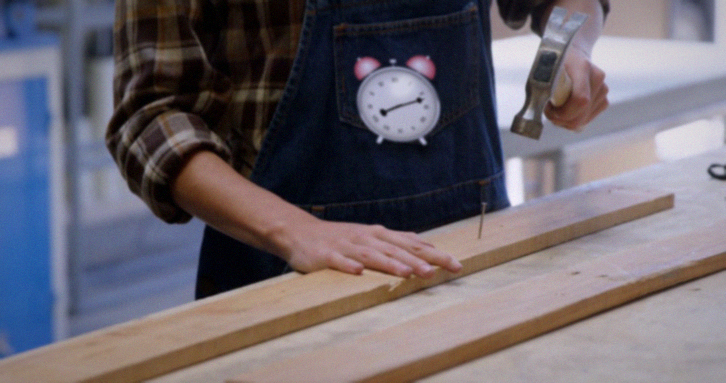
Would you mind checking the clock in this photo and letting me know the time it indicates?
8:12
